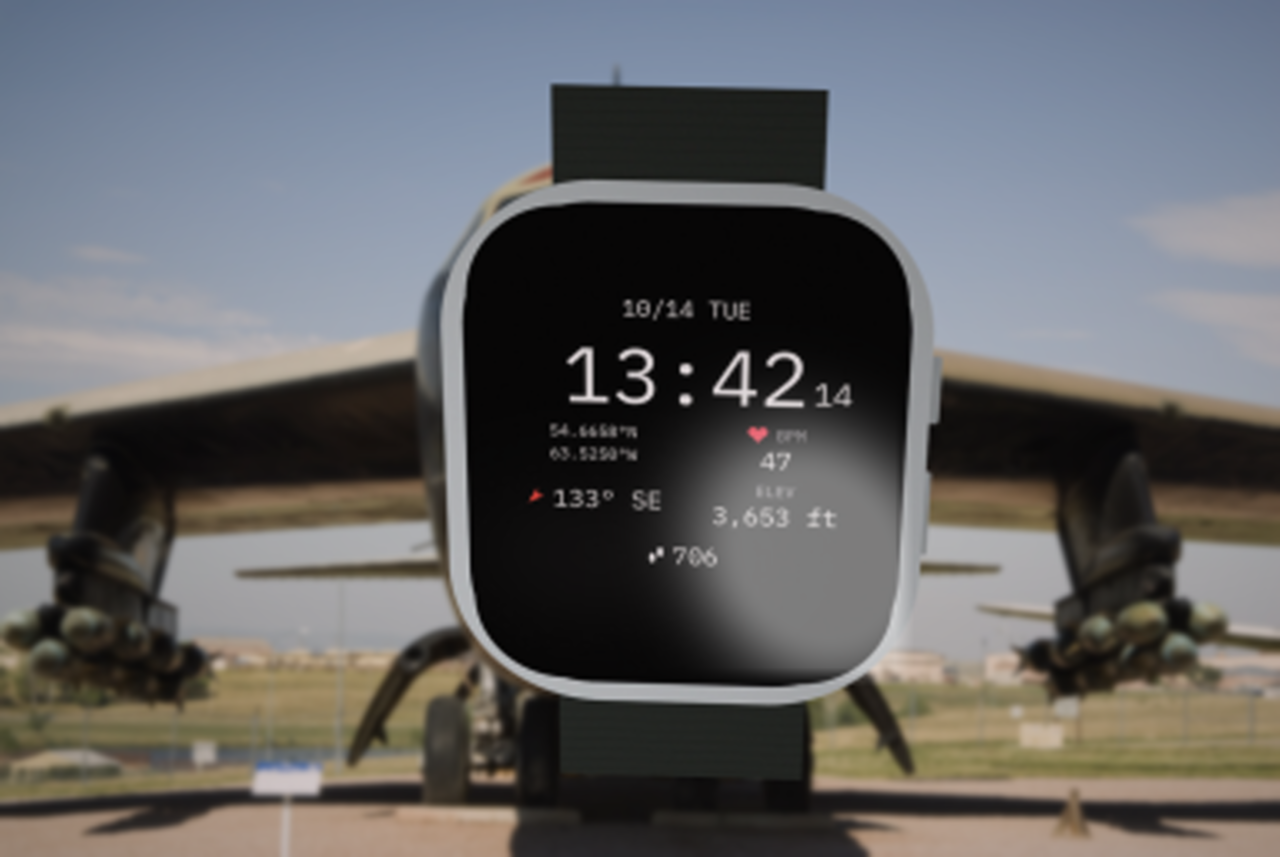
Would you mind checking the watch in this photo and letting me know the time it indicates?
13:42:14
